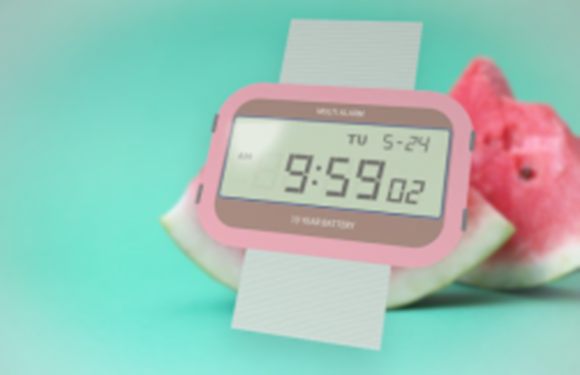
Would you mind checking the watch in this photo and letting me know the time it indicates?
9:59:02
